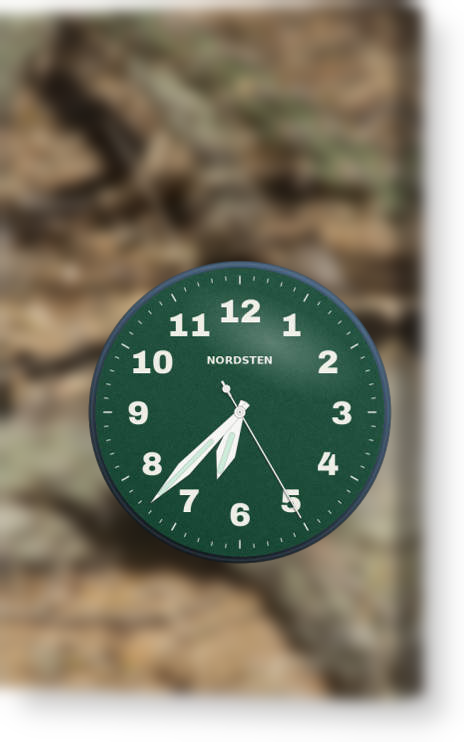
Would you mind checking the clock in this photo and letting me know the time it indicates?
6:37:25
